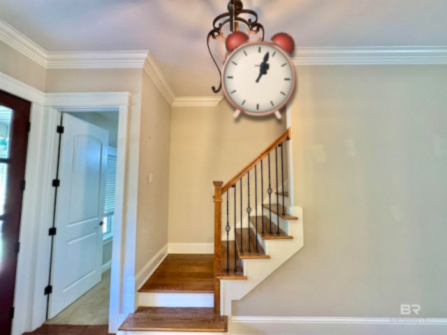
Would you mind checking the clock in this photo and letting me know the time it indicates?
1:03
